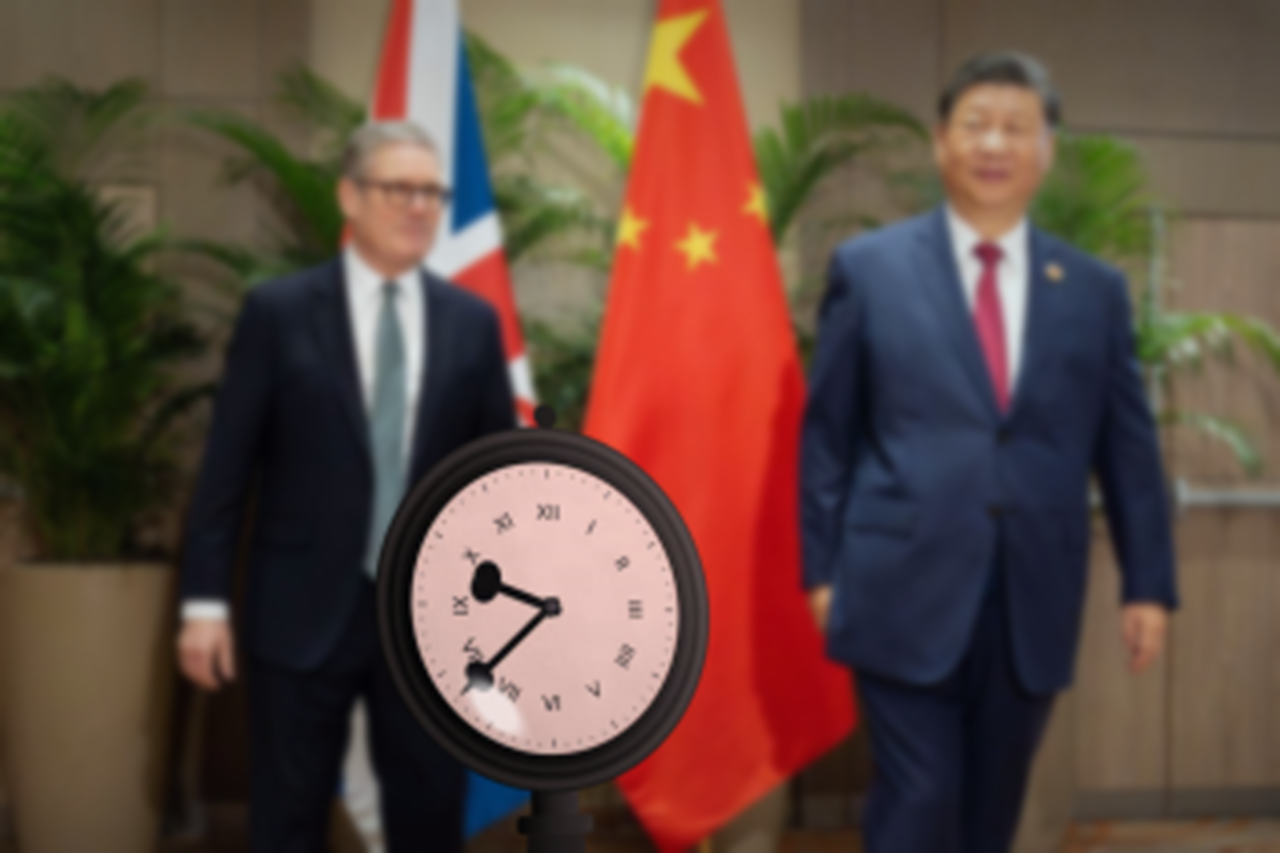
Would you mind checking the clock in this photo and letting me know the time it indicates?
9:38
